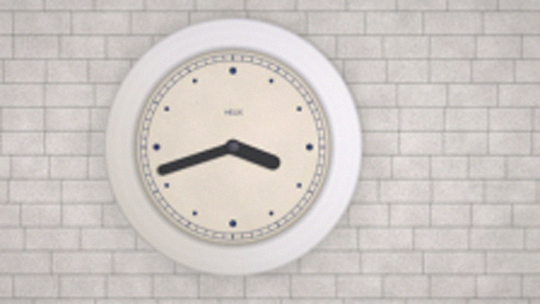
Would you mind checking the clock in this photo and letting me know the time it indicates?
3:42
